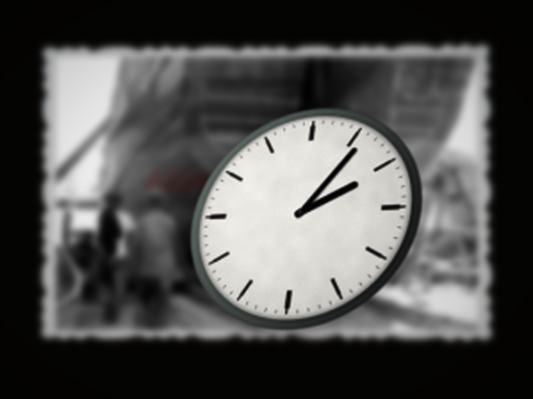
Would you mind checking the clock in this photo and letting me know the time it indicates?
2:06
